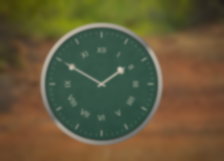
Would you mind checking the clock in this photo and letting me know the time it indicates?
1:50
